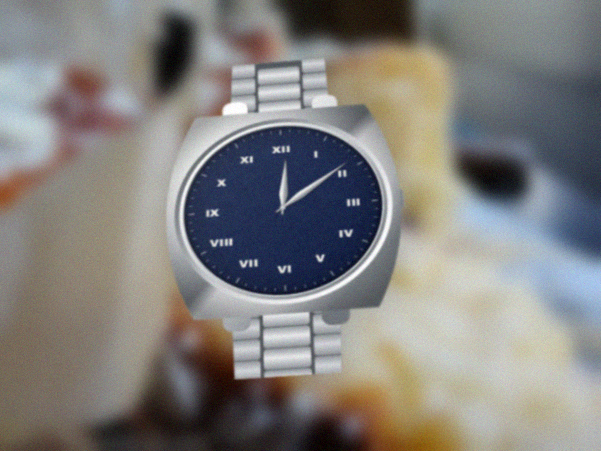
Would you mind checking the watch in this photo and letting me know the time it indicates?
12:09
